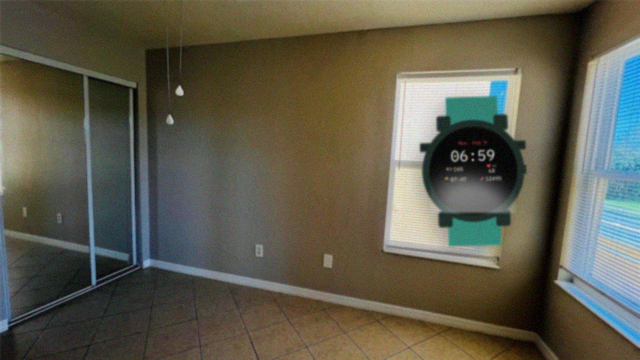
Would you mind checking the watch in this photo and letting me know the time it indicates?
6:59
